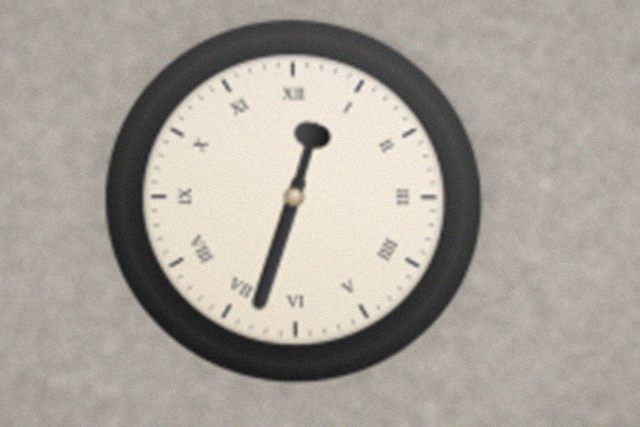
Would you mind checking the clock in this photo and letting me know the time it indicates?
12:33
